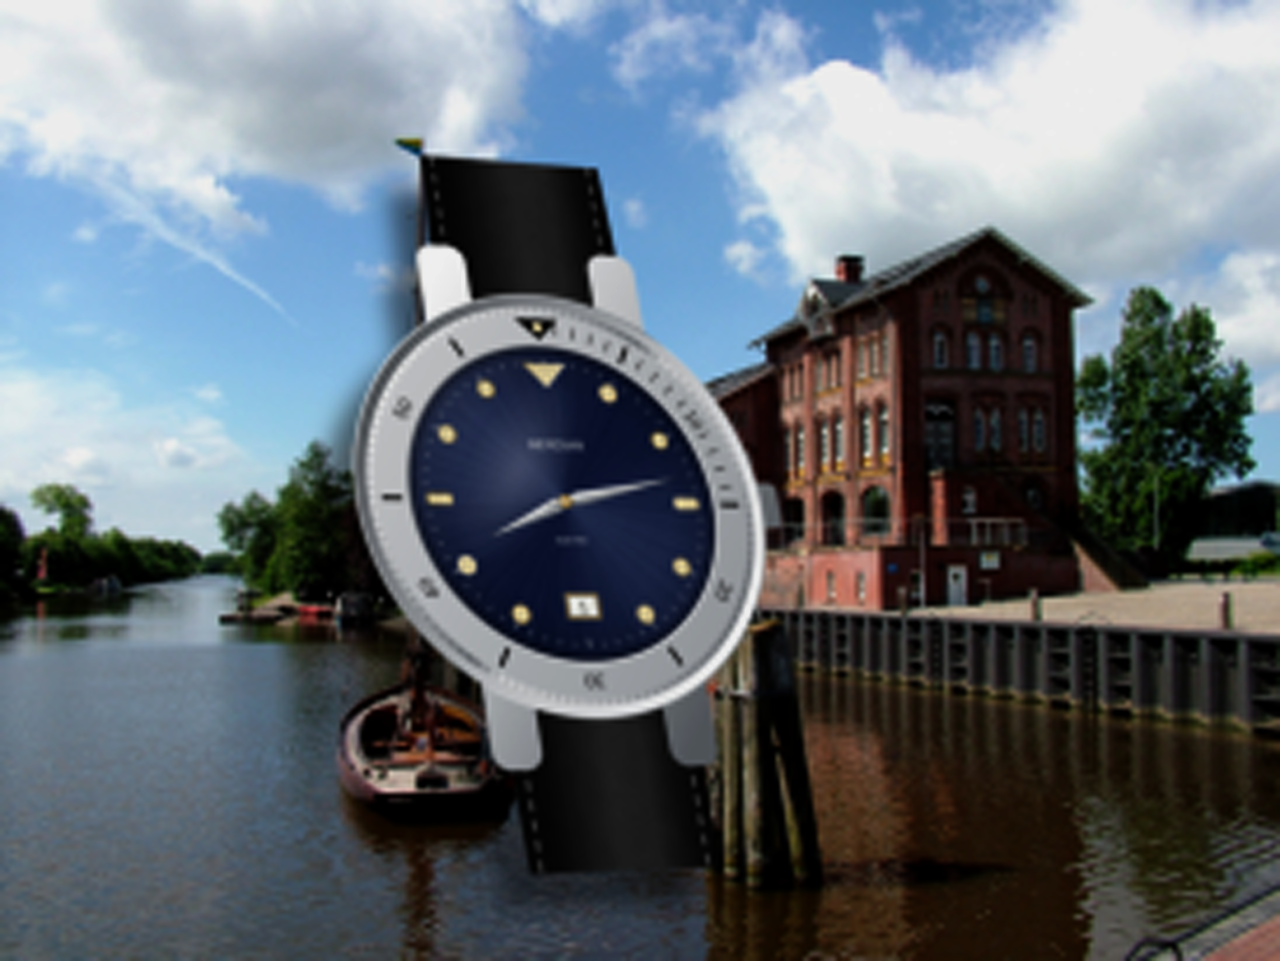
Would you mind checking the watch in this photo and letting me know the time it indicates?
8:13
